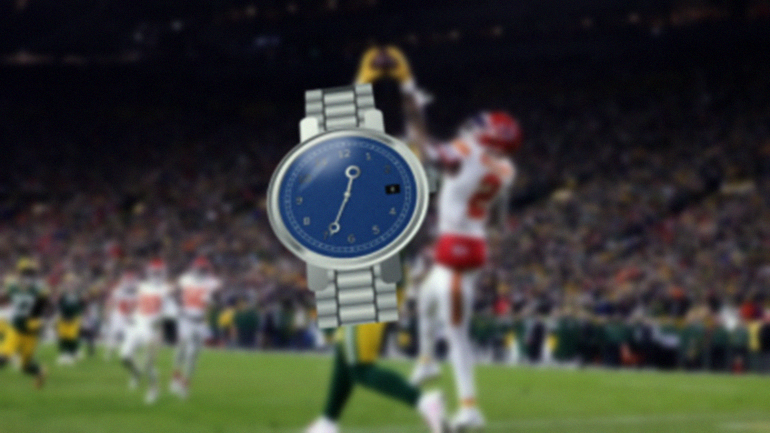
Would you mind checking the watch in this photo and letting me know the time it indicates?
12:34
